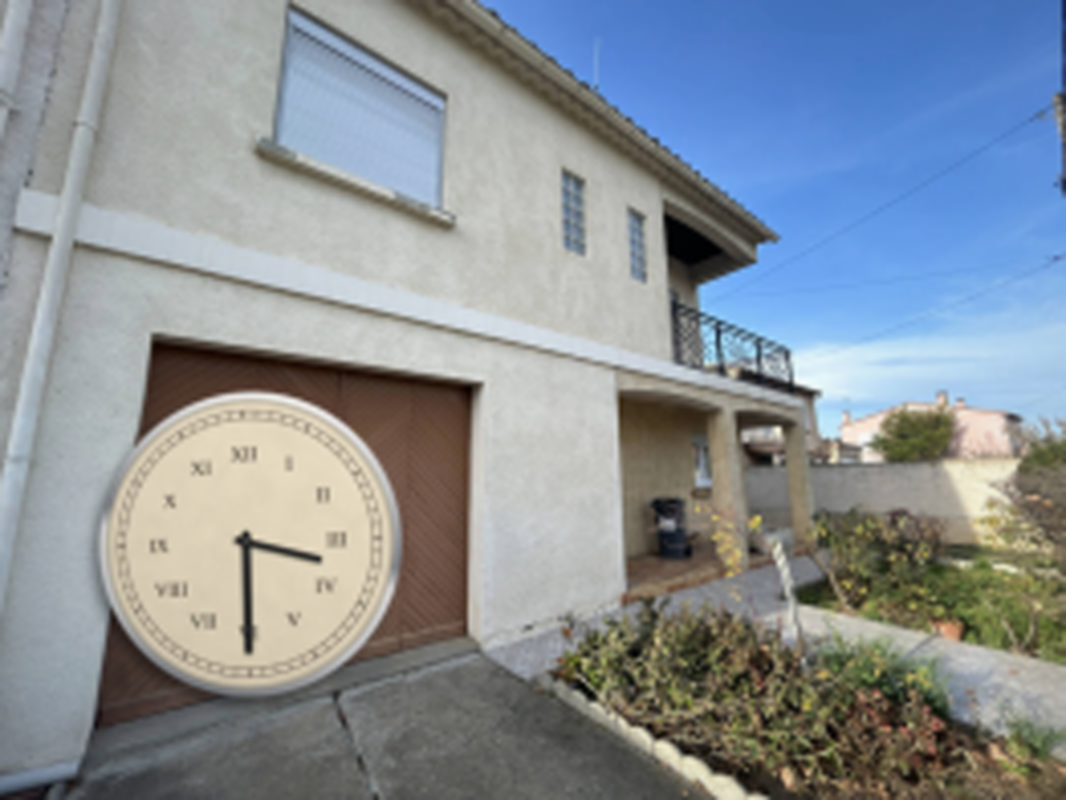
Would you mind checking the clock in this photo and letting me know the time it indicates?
3:30
